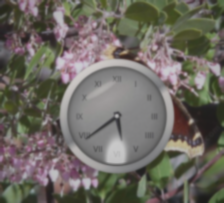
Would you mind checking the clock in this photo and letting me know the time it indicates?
5:39
